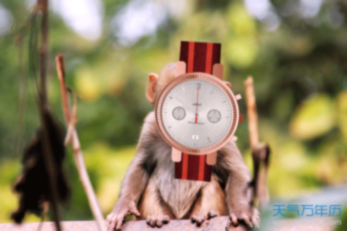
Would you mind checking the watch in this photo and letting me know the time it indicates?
9:51
